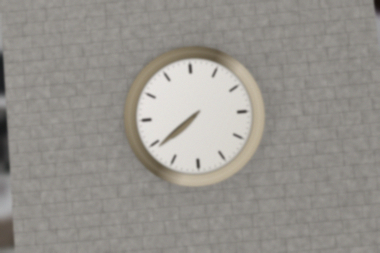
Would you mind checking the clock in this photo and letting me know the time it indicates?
7:39
